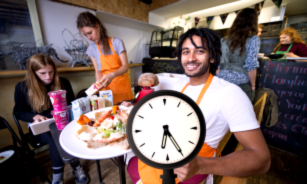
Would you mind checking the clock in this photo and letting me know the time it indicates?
6:25
